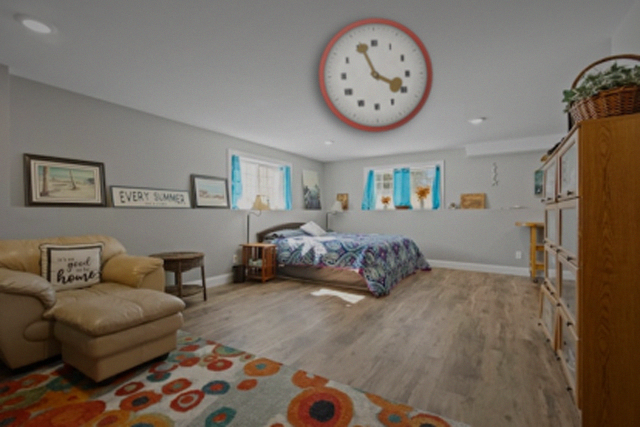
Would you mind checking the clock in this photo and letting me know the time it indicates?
3:56
